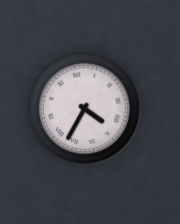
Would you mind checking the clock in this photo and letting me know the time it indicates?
4:37
